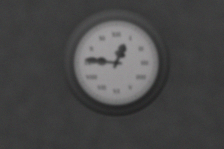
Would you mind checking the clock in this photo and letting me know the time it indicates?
12:46
